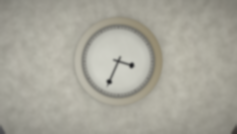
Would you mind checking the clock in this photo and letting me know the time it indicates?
3:34
